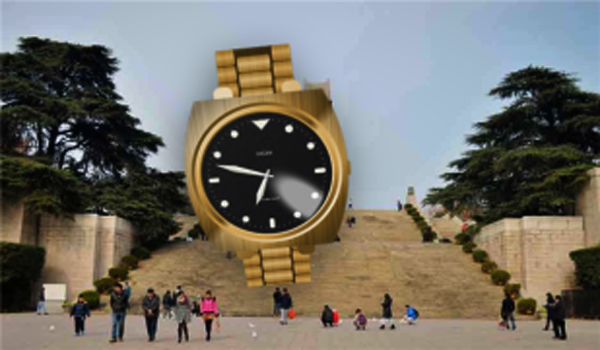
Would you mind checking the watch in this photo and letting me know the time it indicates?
6:48
